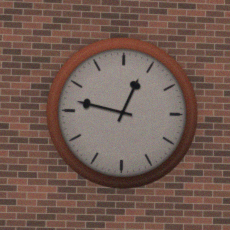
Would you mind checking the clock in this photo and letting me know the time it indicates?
12:47
